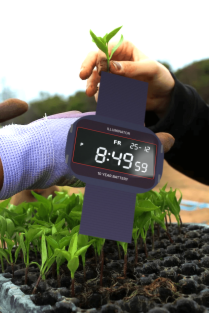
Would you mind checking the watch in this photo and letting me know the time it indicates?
8:49:59
